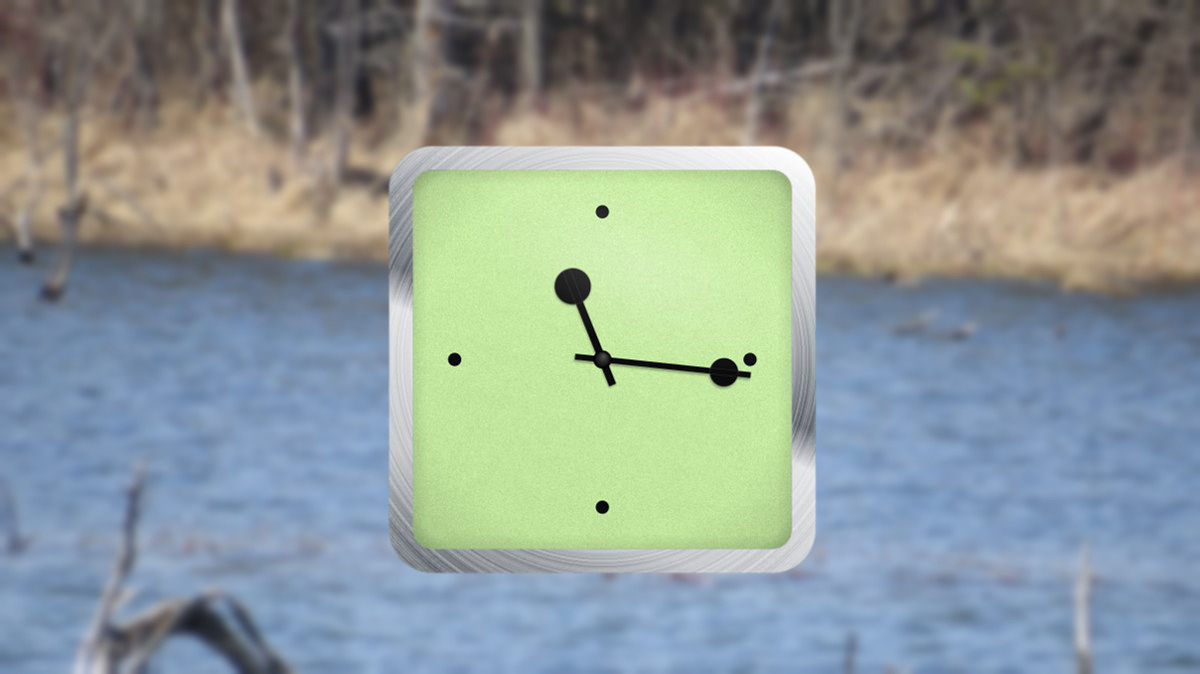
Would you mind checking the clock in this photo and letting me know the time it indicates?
11:16
